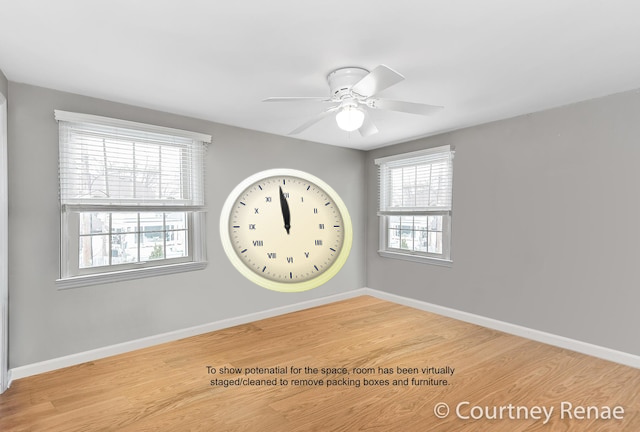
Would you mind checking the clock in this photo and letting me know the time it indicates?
11:59
